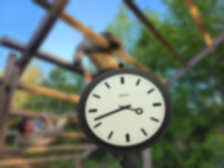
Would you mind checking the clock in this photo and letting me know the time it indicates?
3:42
